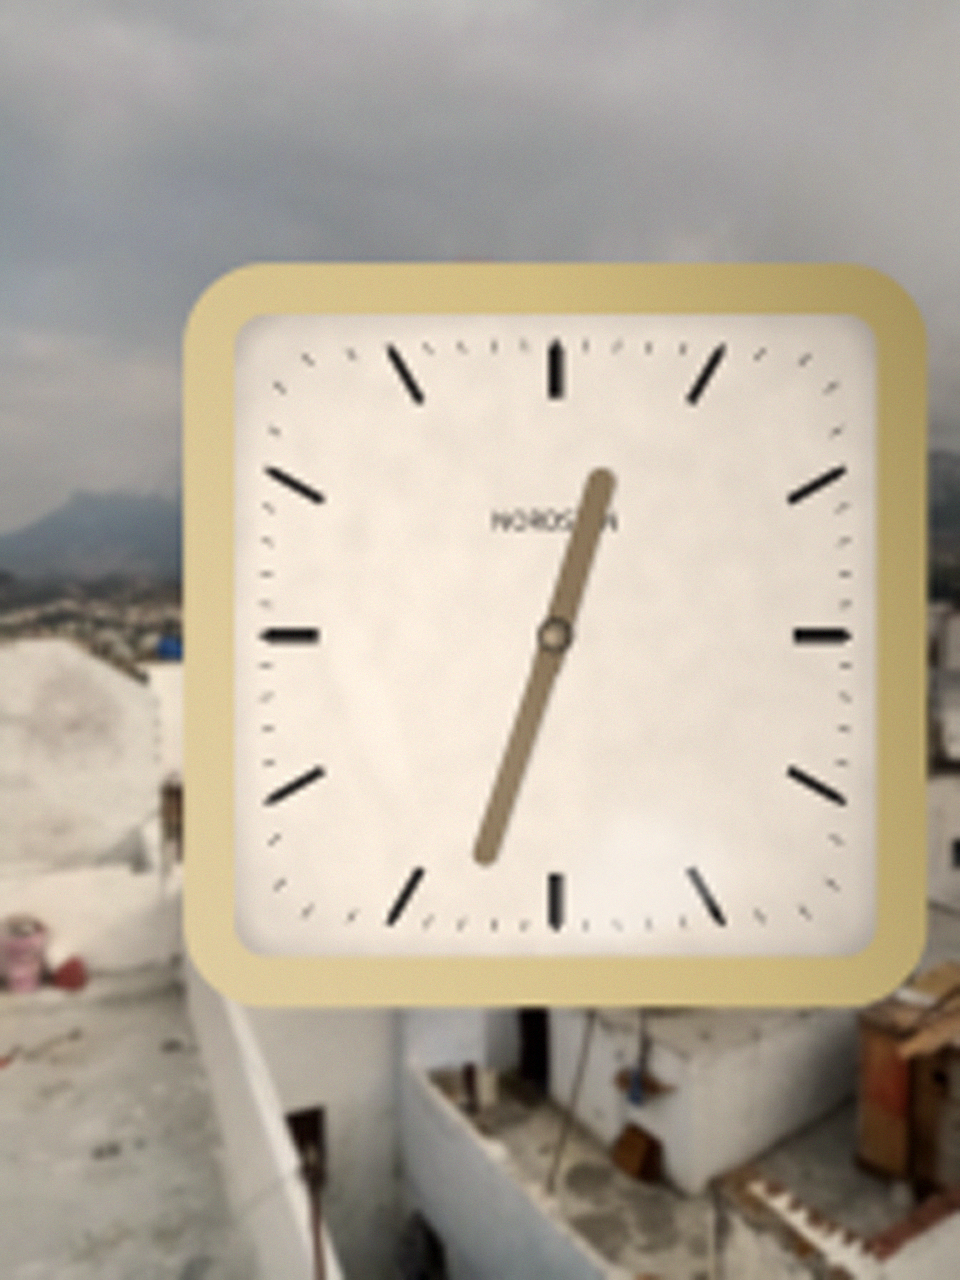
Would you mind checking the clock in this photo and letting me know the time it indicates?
12:33
